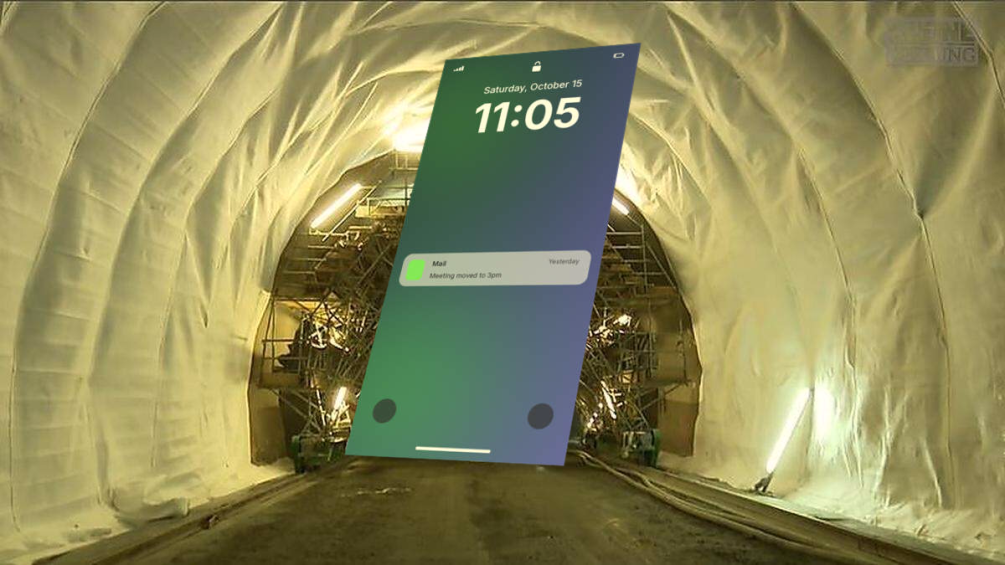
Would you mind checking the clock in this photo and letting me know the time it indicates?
11:05
